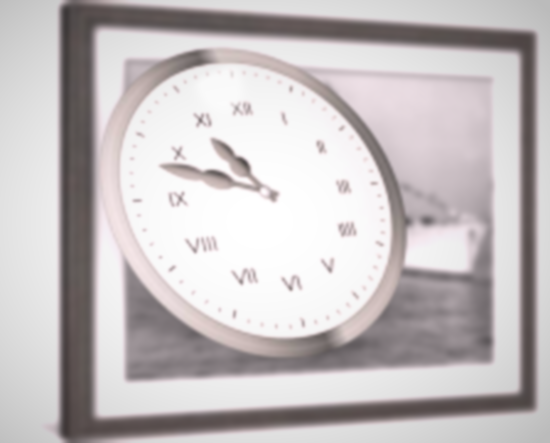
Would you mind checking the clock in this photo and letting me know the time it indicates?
10:48
